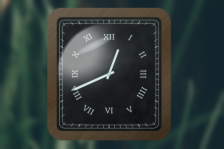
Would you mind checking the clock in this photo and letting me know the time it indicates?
12:41
